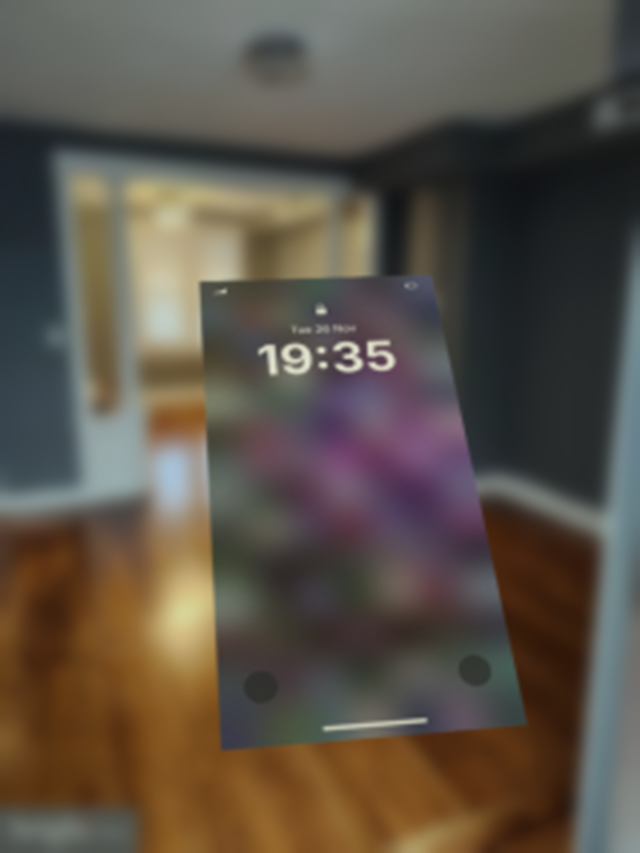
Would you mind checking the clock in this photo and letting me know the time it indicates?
19:35
